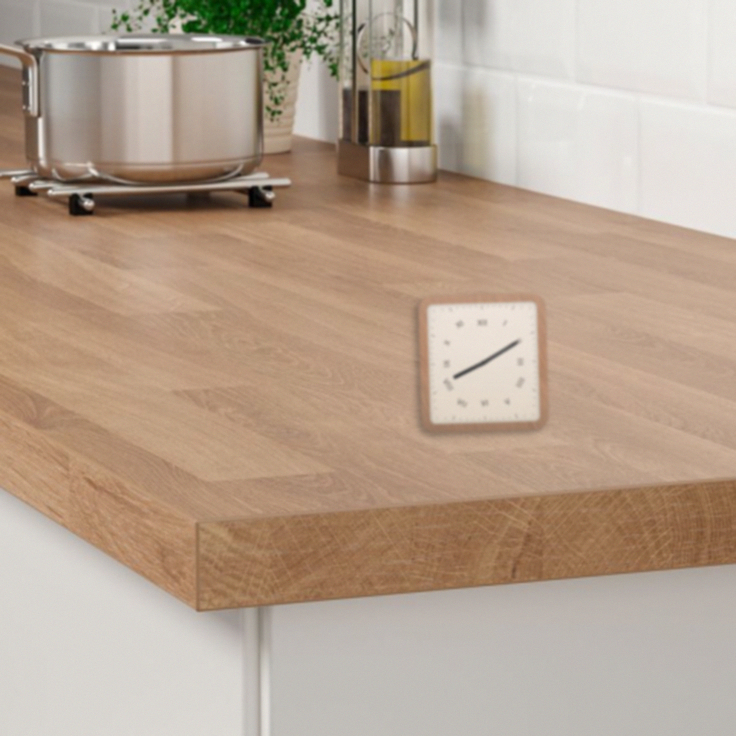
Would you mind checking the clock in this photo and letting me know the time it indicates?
8:10
